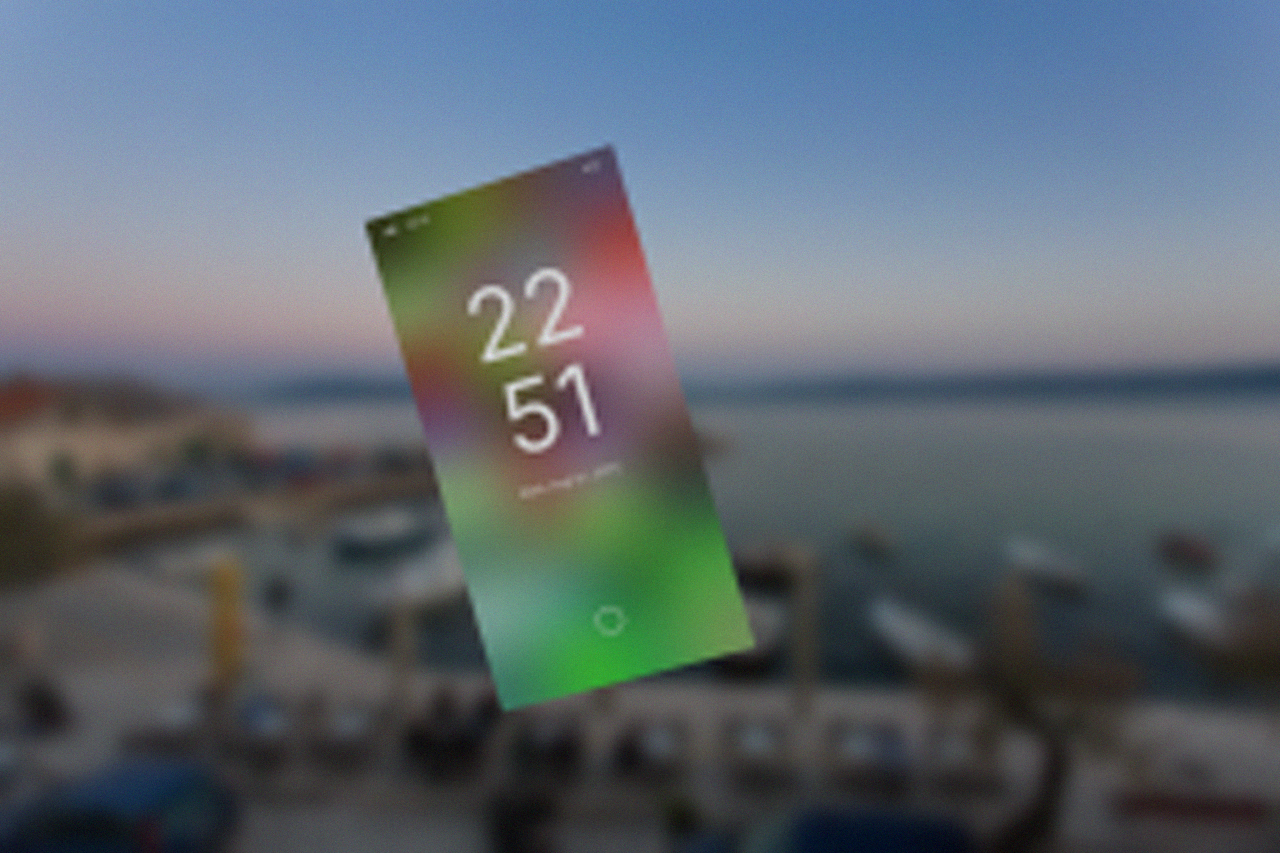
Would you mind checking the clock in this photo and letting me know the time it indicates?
22:51
